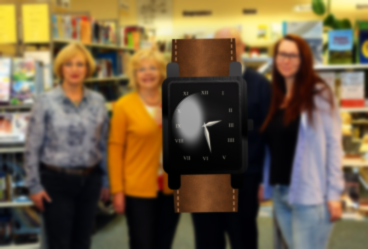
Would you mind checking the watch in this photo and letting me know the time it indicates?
2:28
